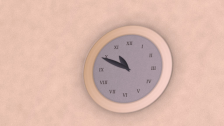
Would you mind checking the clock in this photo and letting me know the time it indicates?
10:49
